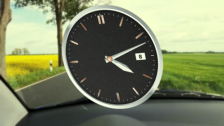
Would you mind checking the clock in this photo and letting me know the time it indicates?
4:12
